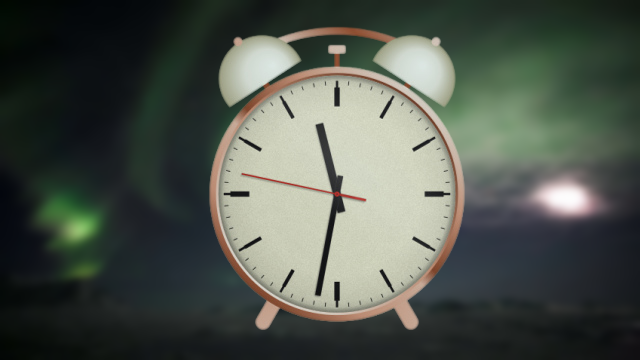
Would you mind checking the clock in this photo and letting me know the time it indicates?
11:31:47
